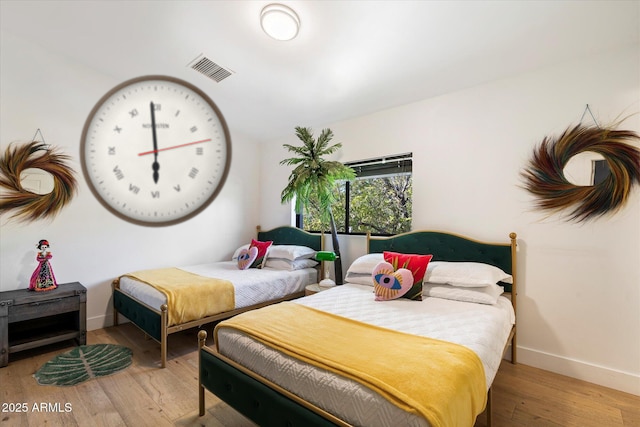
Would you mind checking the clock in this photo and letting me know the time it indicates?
5:59:13
